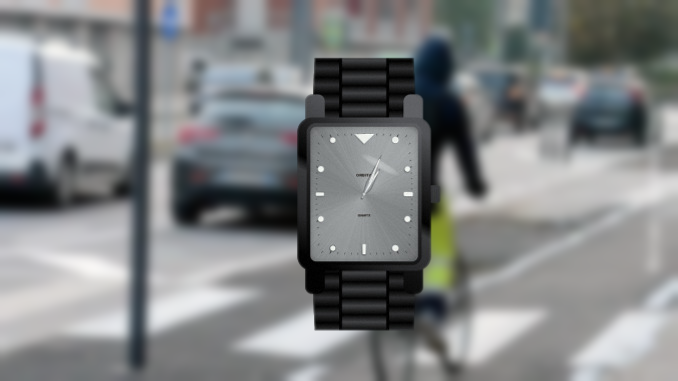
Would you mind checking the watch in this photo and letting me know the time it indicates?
1:04
